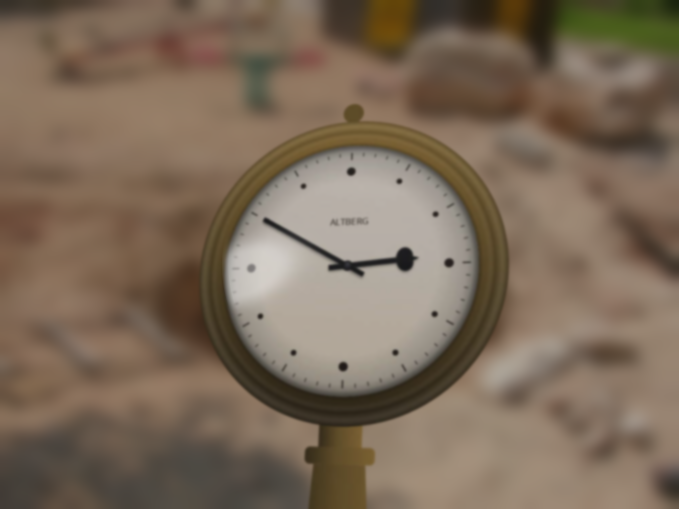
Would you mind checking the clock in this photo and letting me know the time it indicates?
2:50
